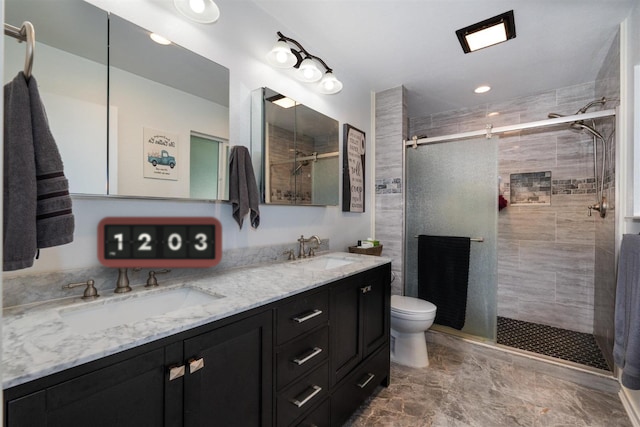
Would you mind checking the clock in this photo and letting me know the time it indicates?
12:03
